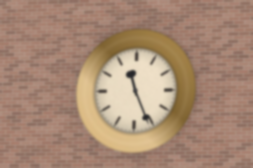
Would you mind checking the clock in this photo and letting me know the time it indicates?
11:26
